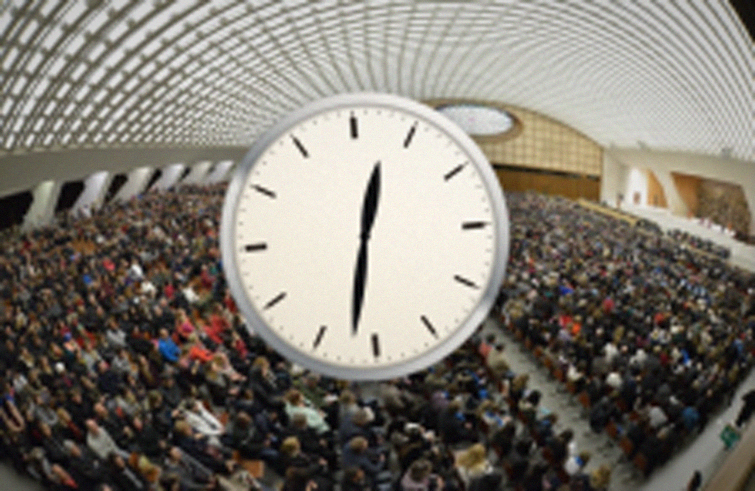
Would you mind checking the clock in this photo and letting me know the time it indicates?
12:32
